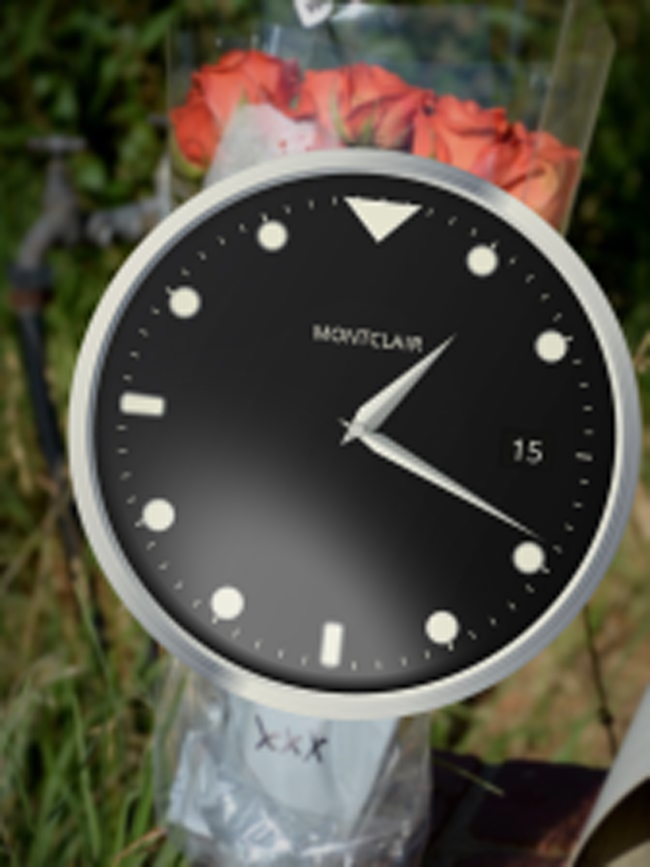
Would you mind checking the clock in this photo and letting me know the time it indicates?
1:19
